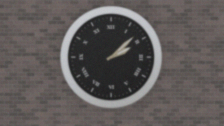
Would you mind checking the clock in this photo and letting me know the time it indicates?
2:08
